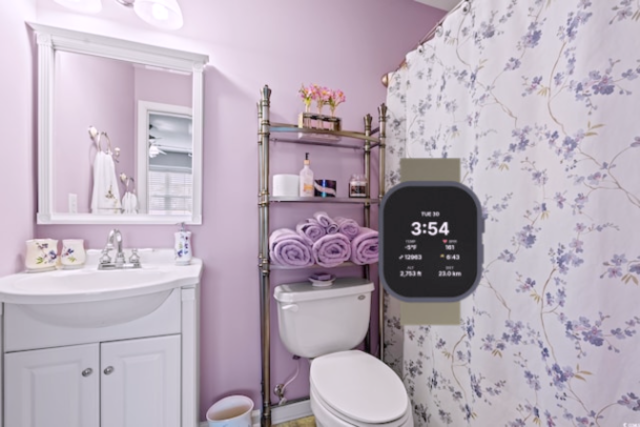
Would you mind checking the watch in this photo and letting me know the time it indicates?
3:54
